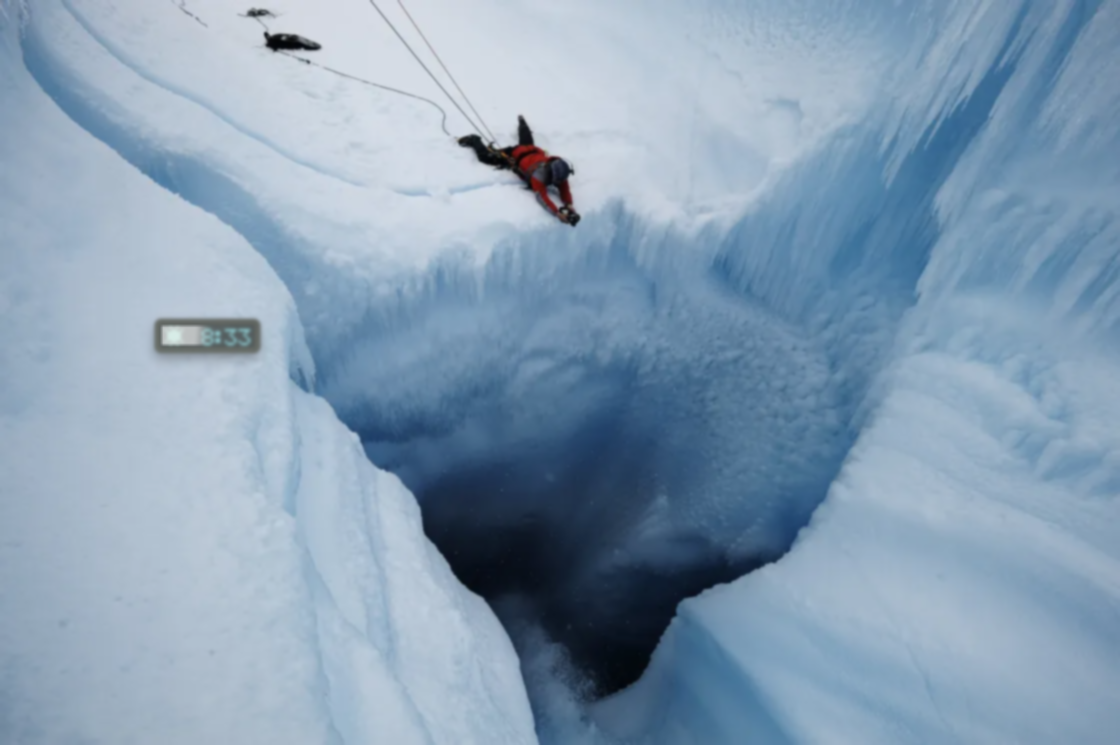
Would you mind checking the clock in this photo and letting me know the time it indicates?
8:33
